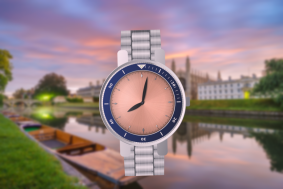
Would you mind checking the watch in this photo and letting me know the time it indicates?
8:02
